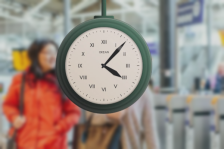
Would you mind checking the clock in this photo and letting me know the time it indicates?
4:07
